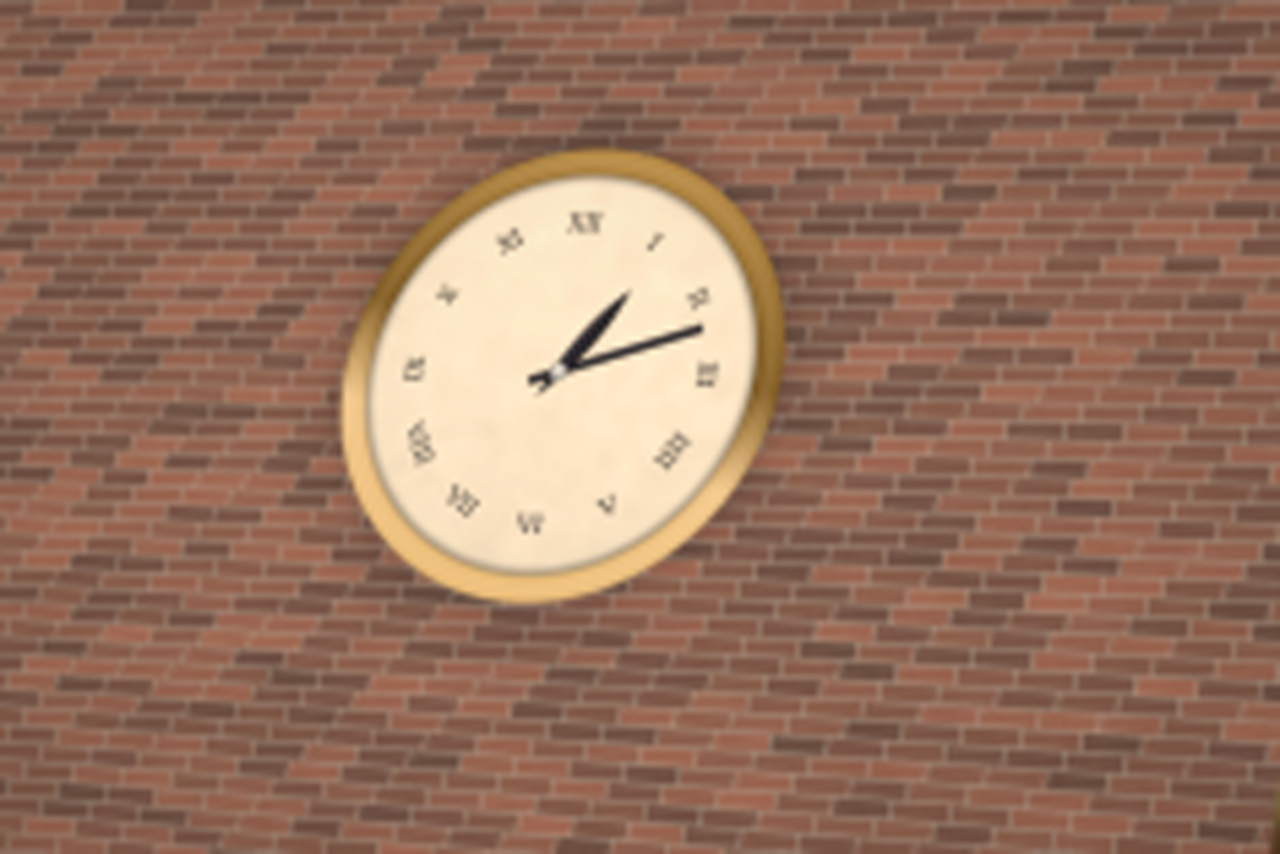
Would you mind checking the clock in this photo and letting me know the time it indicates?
1:12
